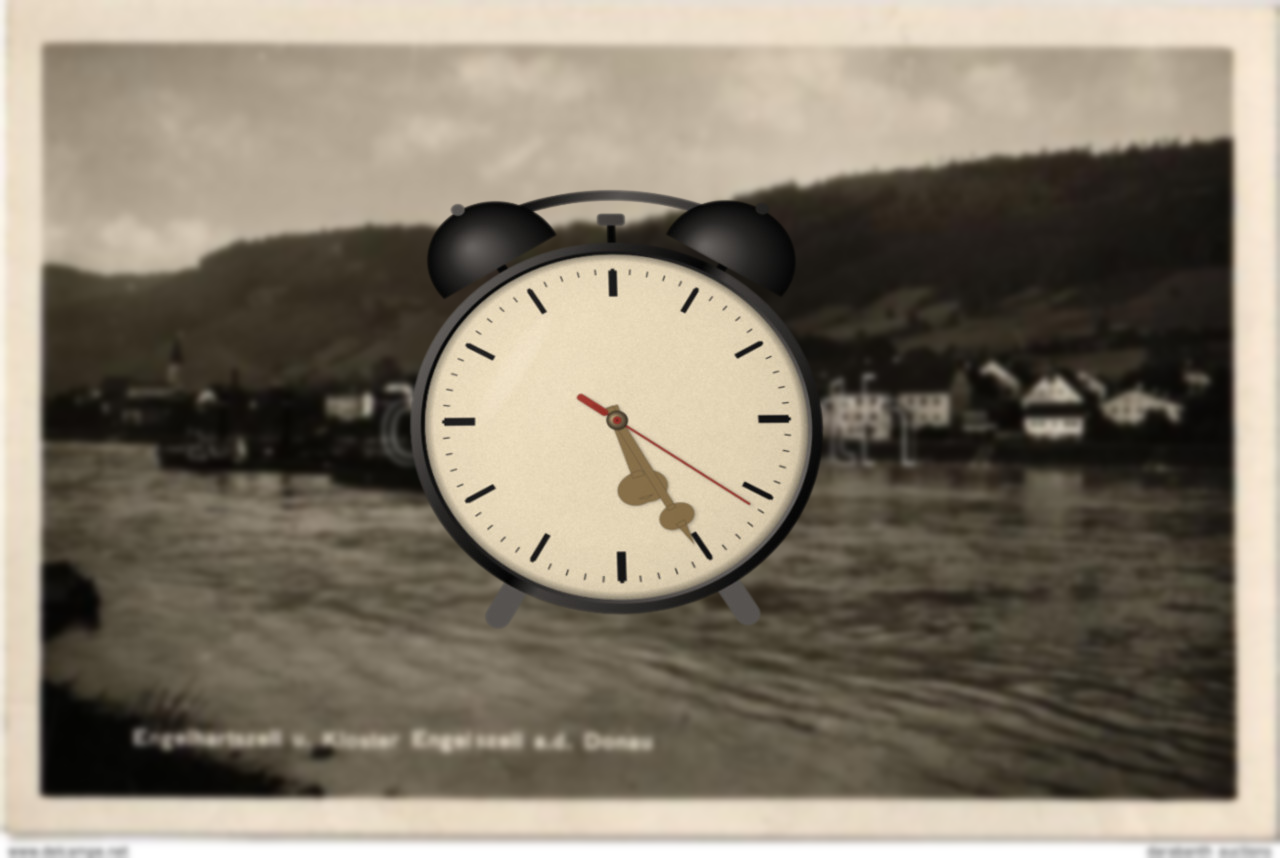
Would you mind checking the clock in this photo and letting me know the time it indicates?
5:25:21
